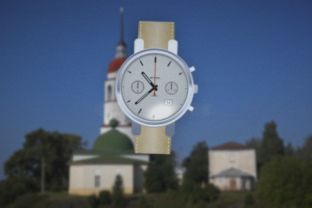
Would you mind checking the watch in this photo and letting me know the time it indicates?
10:38
